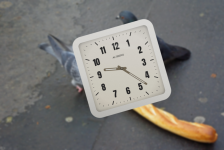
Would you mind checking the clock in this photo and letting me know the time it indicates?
9:23
